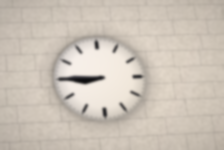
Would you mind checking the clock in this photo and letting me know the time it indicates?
8:45
